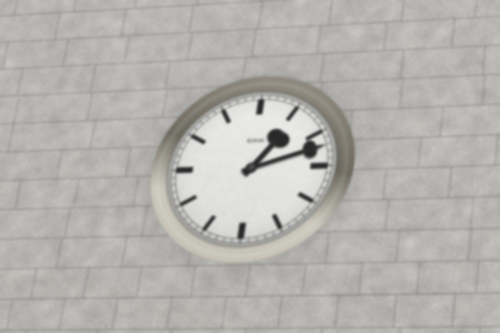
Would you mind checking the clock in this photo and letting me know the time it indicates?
1:12
